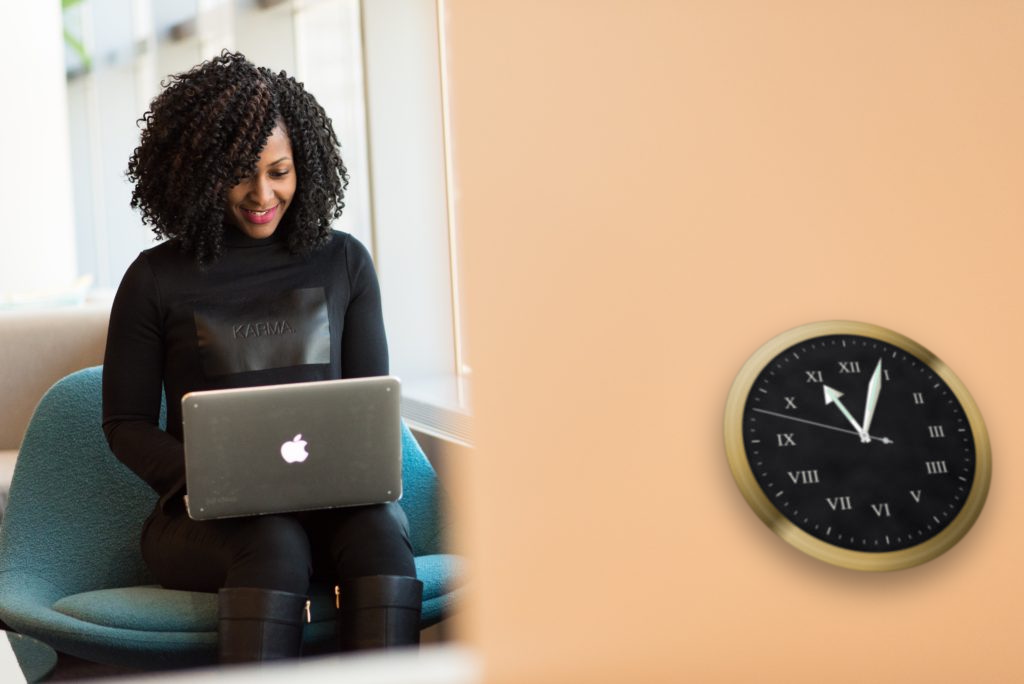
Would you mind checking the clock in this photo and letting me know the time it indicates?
11:03:48
